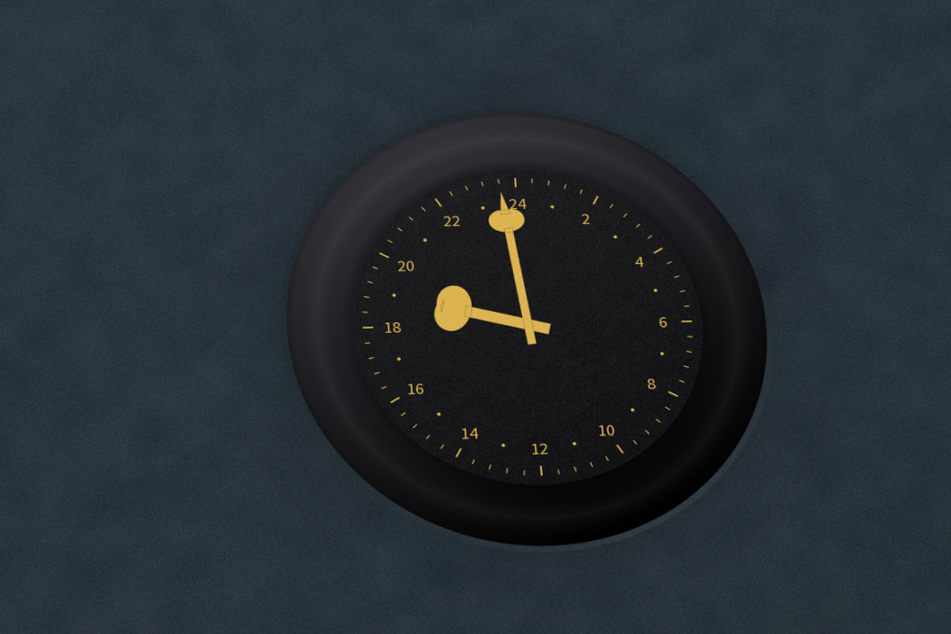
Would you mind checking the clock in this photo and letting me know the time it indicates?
18:59
